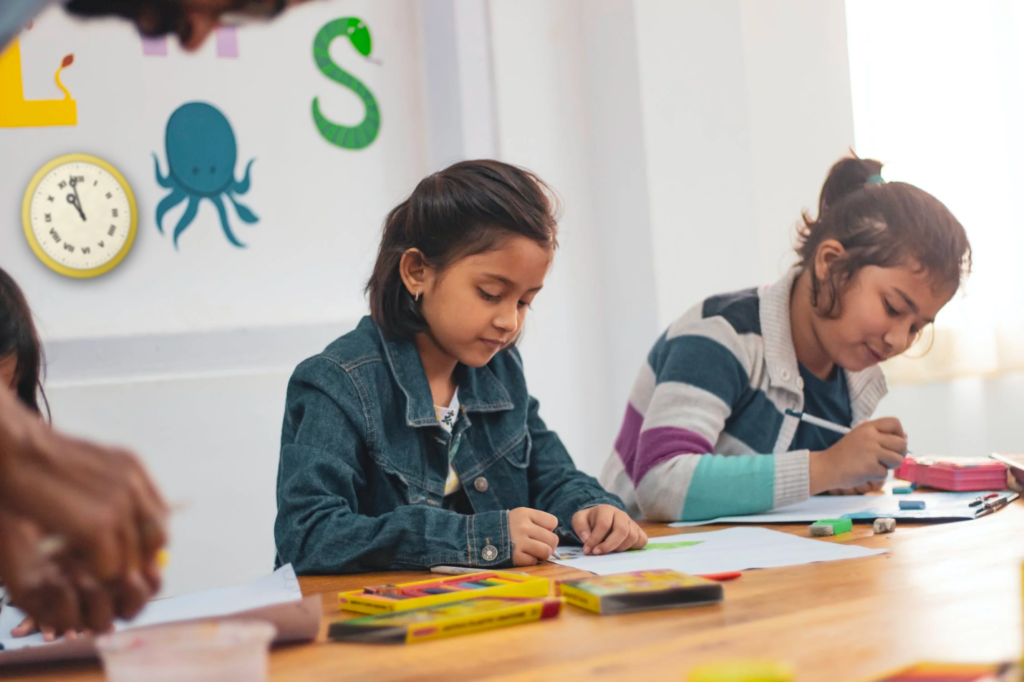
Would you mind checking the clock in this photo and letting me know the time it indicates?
10:58
